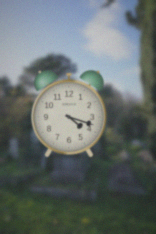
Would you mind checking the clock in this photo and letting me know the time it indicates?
4:18
